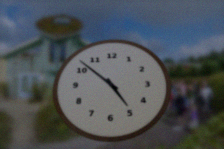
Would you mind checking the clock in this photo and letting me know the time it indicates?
4:52
